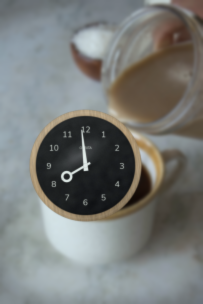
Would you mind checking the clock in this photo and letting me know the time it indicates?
7:59
